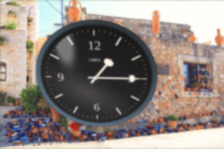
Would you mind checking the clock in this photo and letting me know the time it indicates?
1:15
